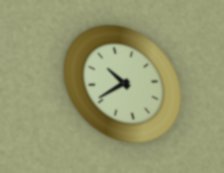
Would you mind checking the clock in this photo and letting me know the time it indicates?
10:41
